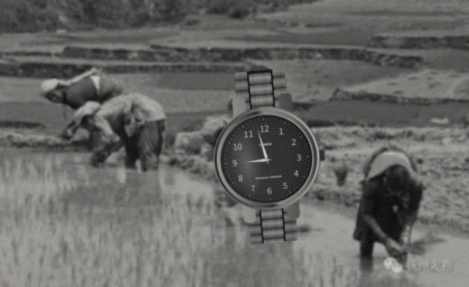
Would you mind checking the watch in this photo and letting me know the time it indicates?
8:58
